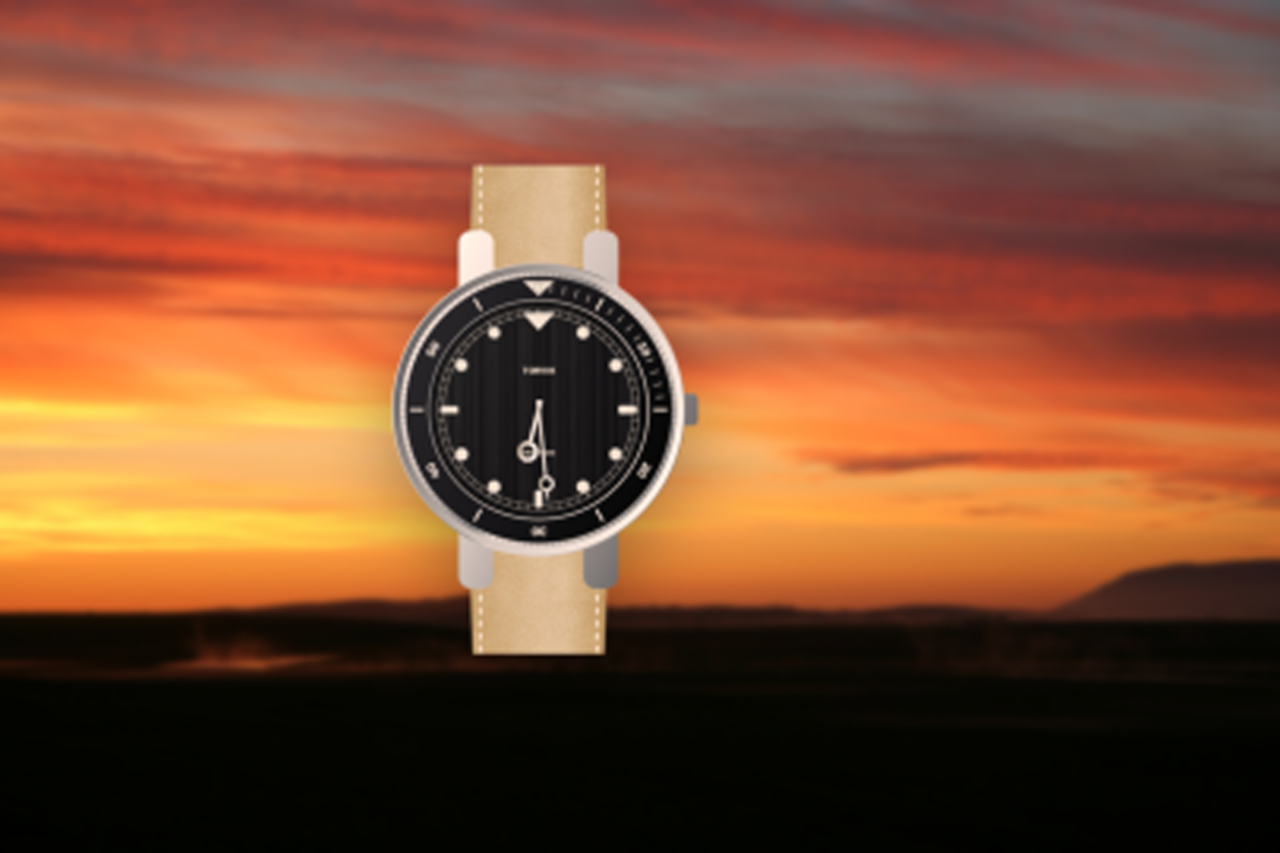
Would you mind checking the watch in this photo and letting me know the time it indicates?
6:29
